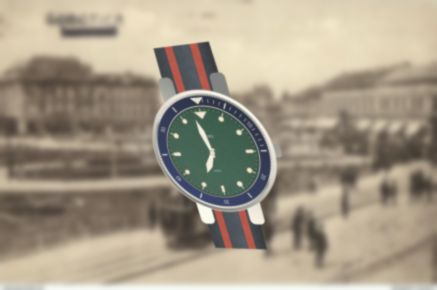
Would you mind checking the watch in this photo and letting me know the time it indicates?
6:58
